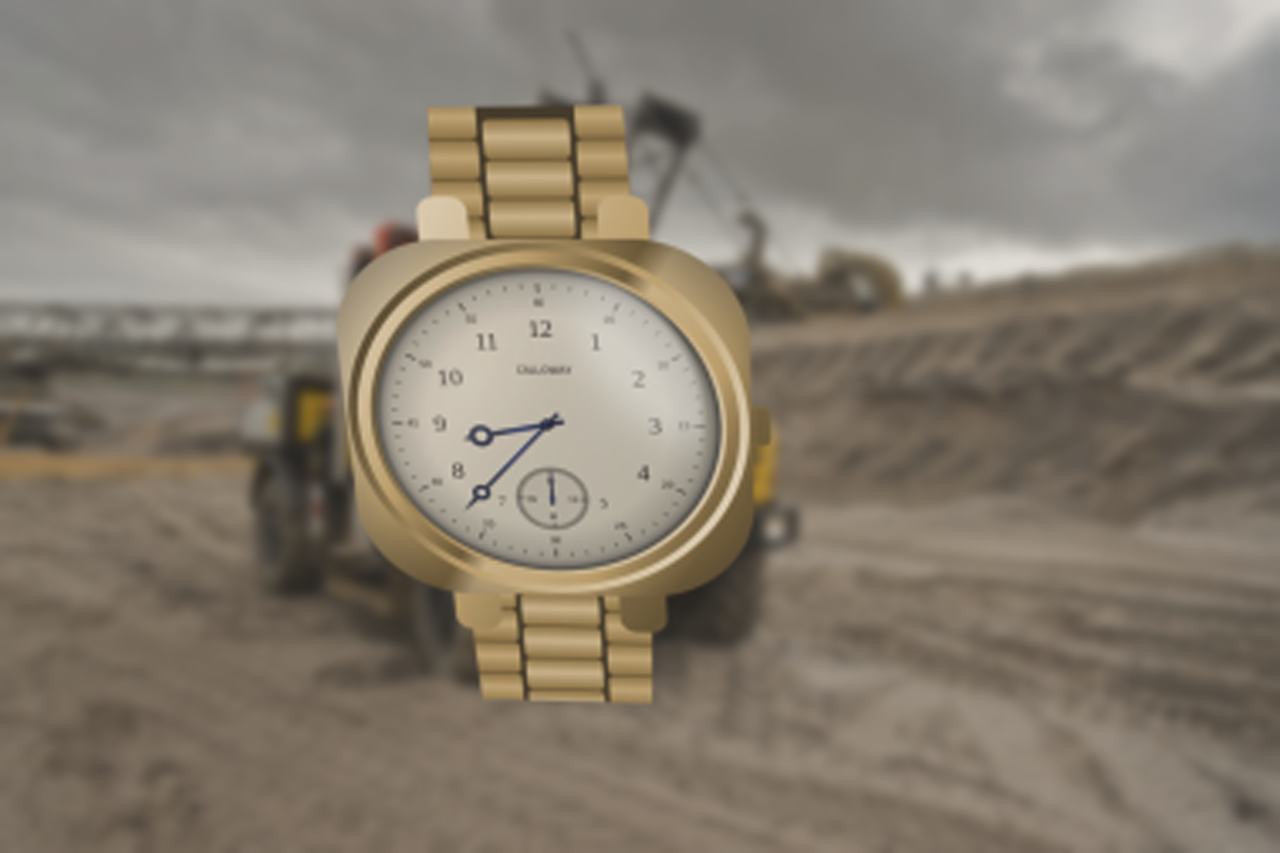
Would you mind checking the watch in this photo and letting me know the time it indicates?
8:37
